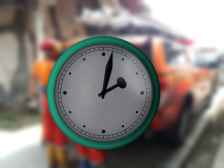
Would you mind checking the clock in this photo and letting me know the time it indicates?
2:02
